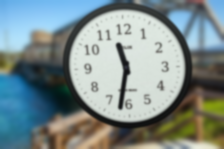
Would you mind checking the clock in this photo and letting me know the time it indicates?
11:32
